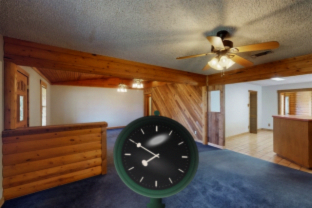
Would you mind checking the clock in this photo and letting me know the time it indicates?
7:50
